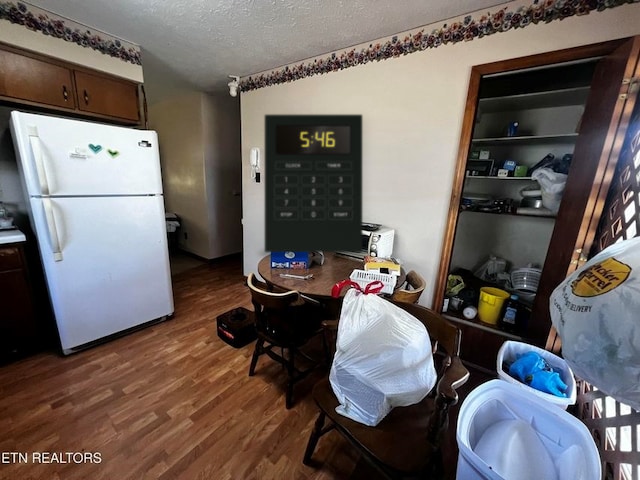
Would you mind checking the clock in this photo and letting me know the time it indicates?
5:46
